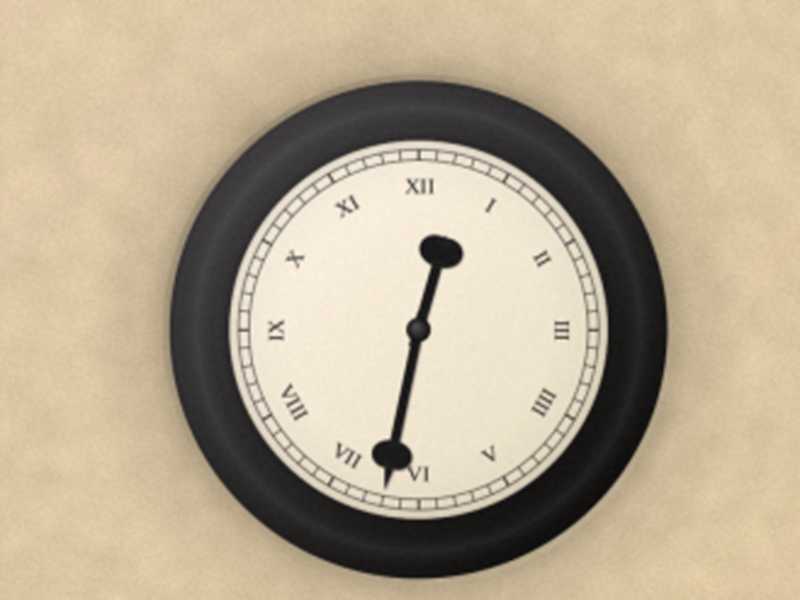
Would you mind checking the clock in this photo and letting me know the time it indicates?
12:32
